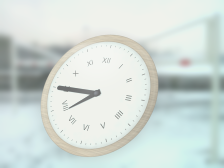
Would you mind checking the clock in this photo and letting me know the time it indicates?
7:45
